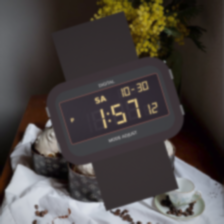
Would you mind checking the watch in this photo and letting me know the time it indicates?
1:57
